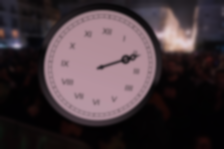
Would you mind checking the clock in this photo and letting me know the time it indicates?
2:11
